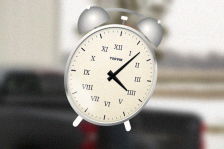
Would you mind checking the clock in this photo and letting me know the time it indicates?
4:07
